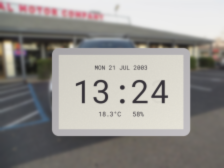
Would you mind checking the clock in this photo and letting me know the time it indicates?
13:24
